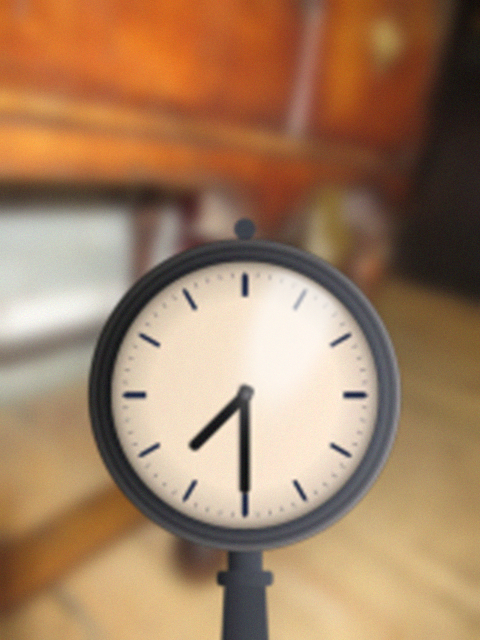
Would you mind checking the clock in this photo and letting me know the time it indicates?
7:30
